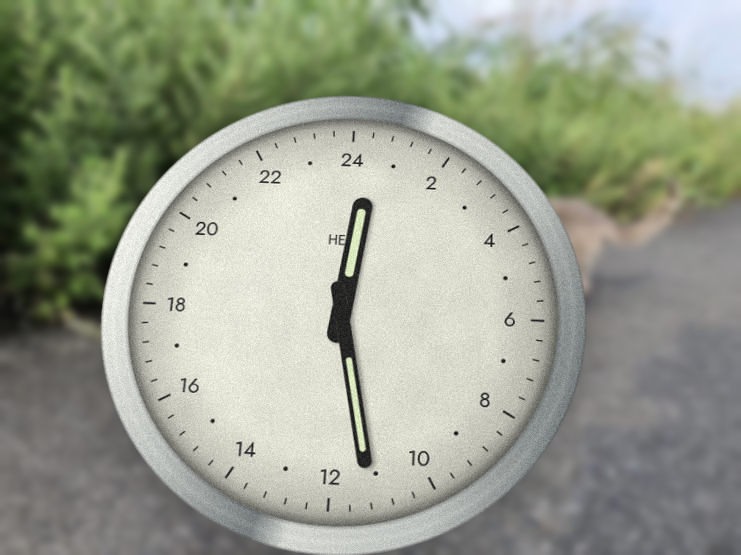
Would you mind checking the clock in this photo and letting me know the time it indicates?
0:28
